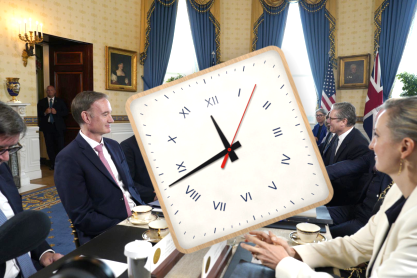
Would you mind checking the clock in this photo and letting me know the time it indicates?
11:43:07
